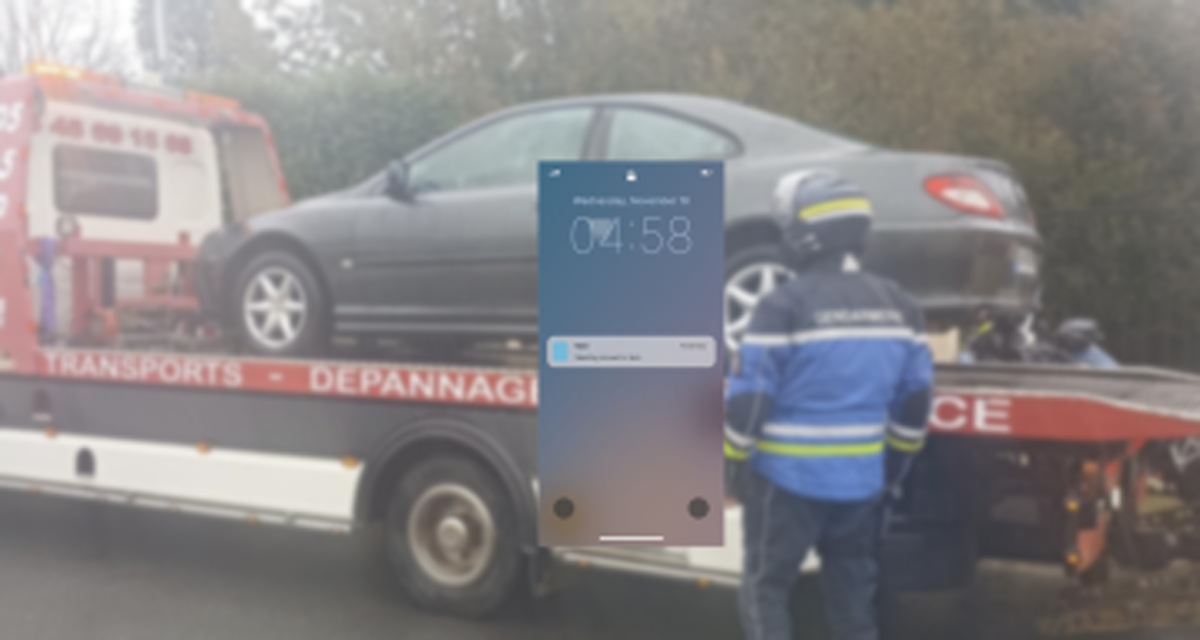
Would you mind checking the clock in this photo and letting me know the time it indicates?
4:58
